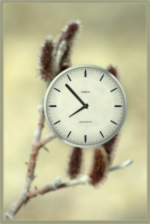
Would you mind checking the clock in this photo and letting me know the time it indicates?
7:53
